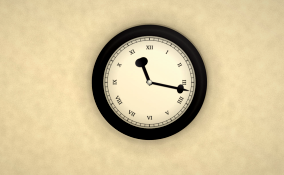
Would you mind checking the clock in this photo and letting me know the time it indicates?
11:17
